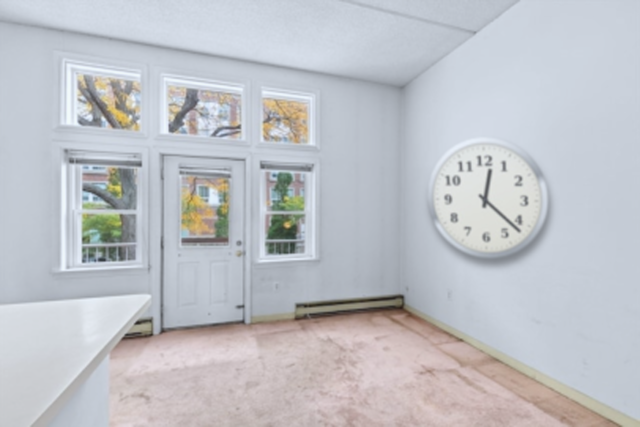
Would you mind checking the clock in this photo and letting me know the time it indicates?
12:22
